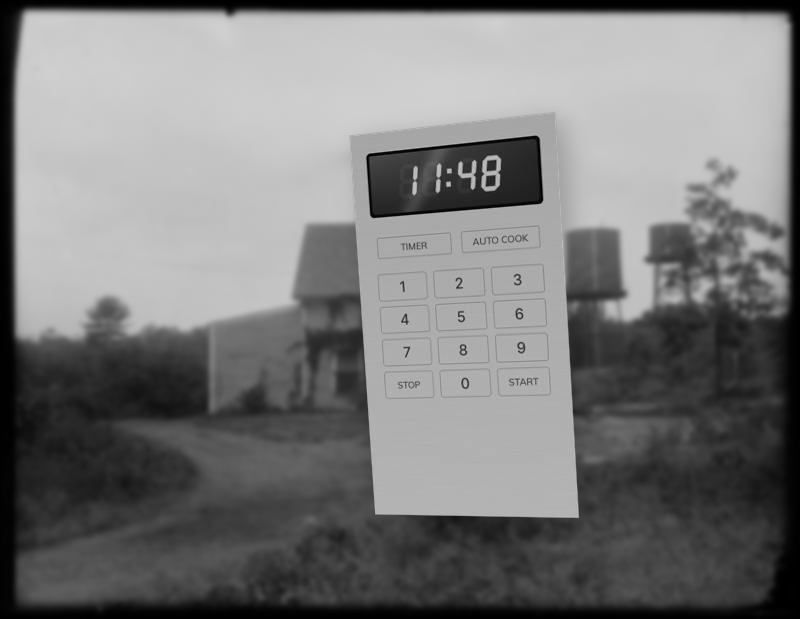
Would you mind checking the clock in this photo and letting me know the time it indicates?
11:48
